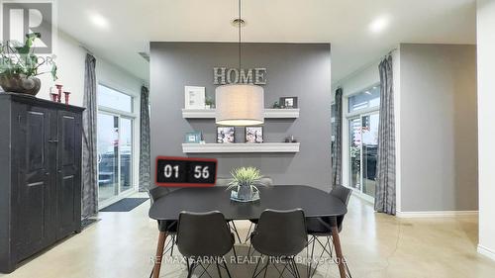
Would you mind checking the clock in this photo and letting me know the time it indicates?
1:56
